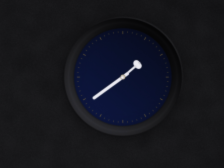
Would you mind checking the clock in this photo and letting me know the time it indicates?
1:39
